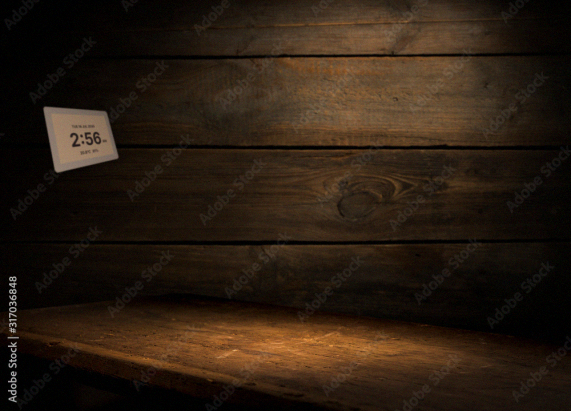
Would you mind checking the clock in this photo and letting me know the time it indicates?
2:56
